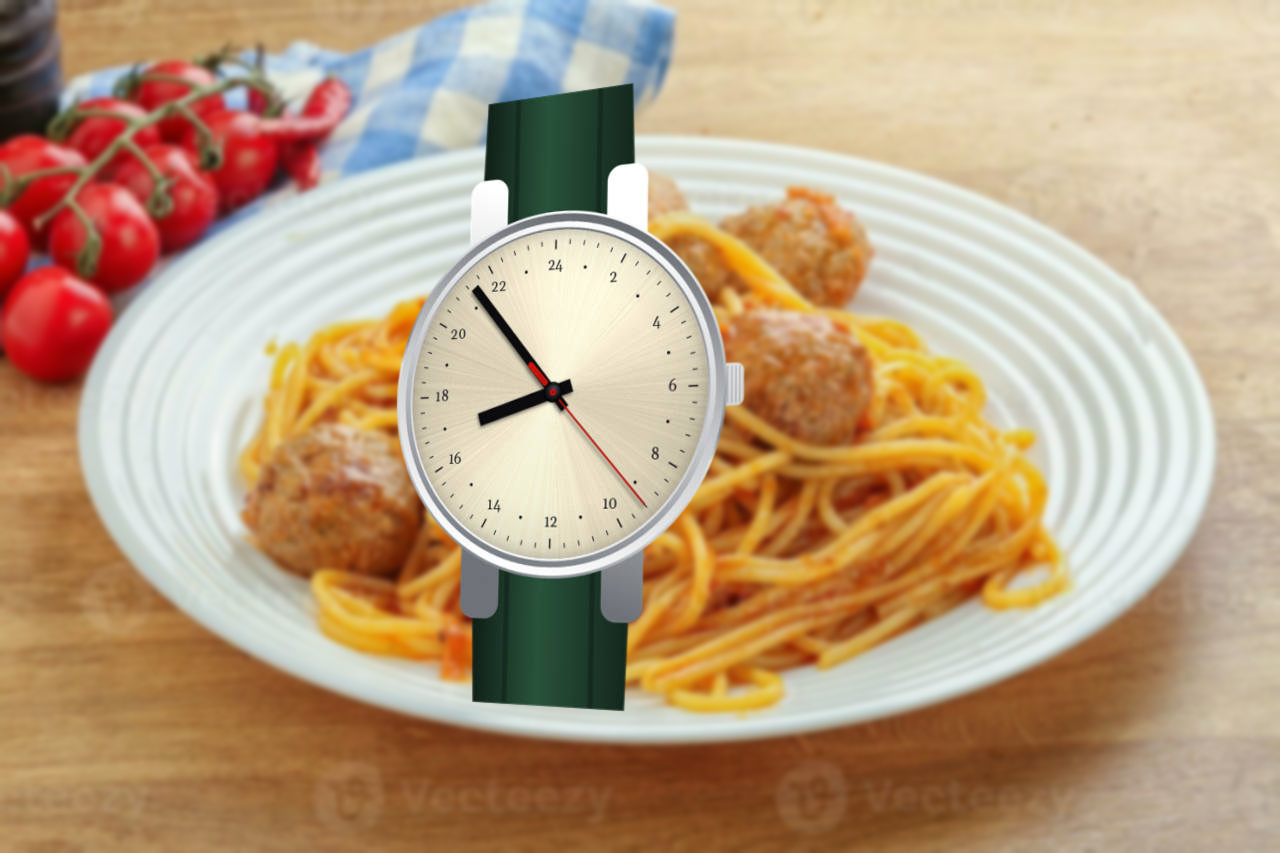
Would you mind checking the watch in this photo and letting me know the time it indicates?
16:53:23
